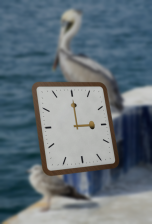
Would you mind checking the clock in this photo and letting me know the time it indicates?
3:00
